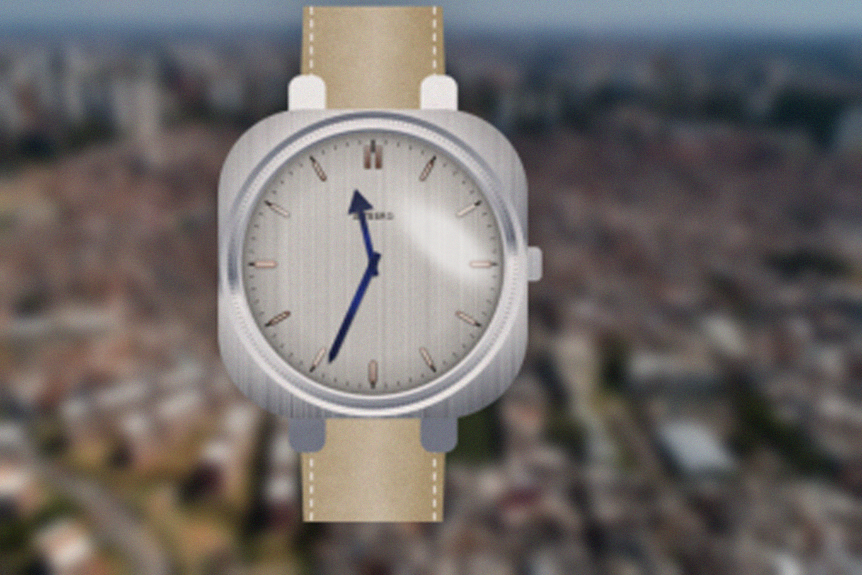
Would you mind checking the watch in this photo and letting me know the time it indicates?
11:34
